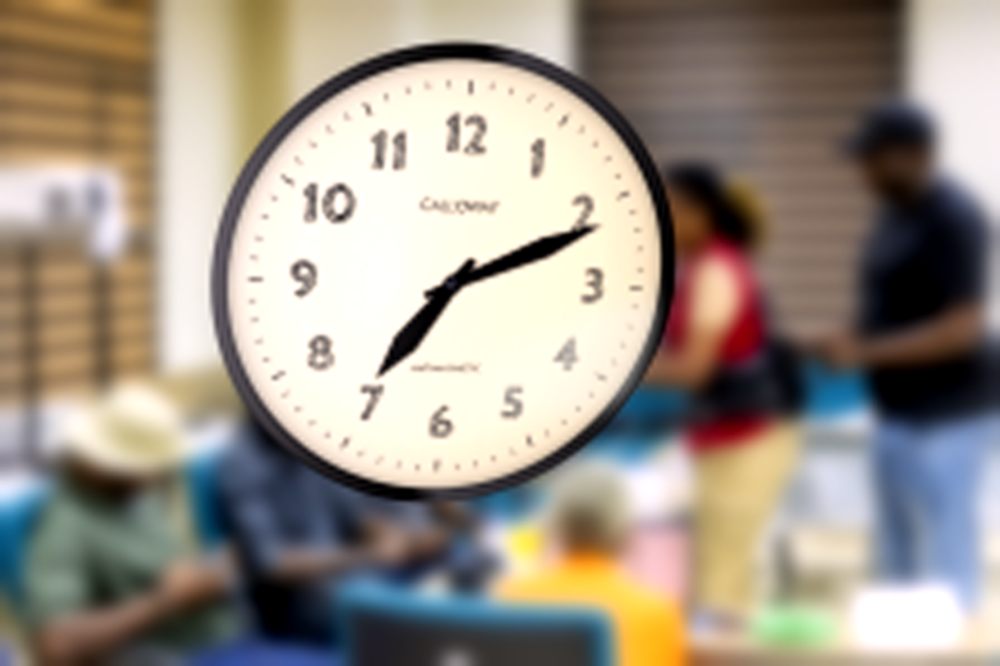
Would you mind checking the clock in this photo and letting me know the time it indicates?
7:11
